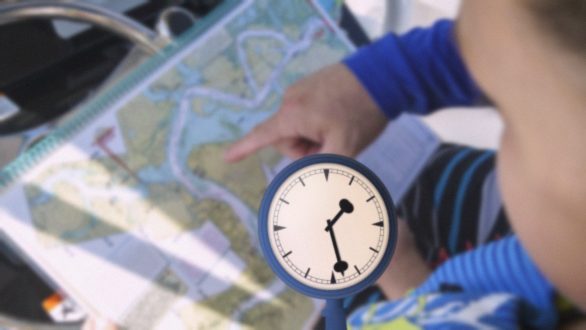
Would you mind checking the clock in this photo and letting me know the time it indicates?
1:28
